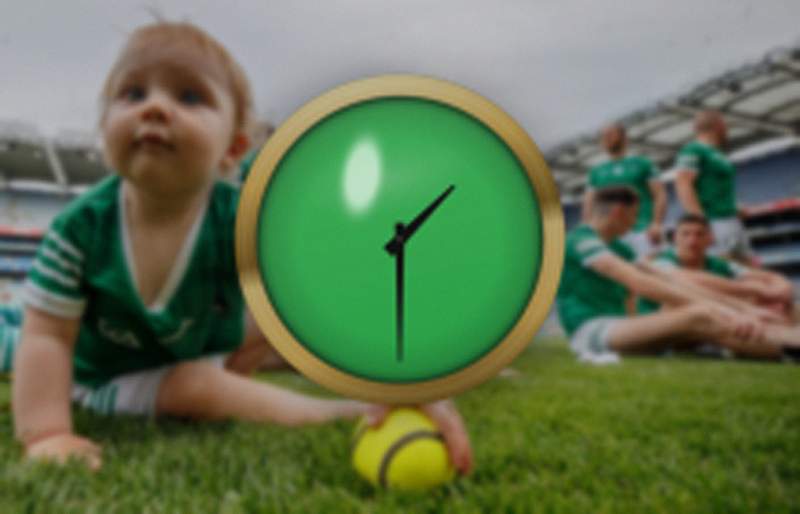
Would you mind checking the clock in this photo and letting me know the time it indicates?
1:30
